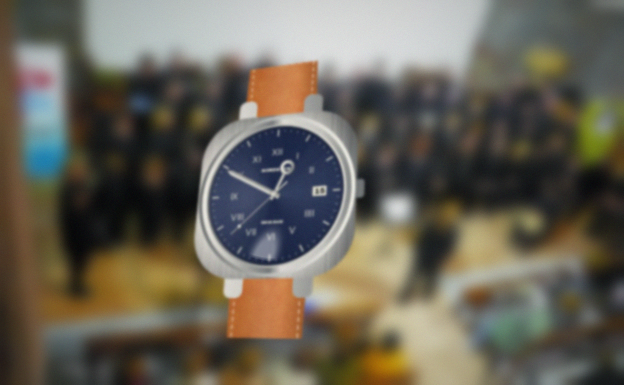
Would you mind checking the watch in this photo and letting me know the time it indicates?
12:49:38
